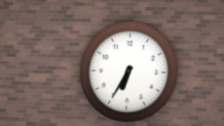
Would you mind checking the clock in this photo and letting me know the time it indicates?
6:35
